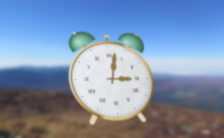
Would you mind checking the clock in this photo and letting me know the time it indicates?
3:02
